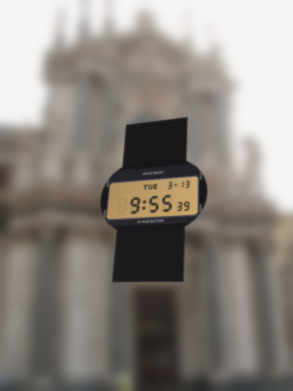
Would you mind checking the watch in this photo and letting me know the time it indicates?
9:55
